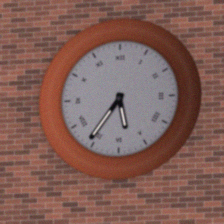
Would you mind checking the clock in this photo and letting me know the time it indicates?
5:36
